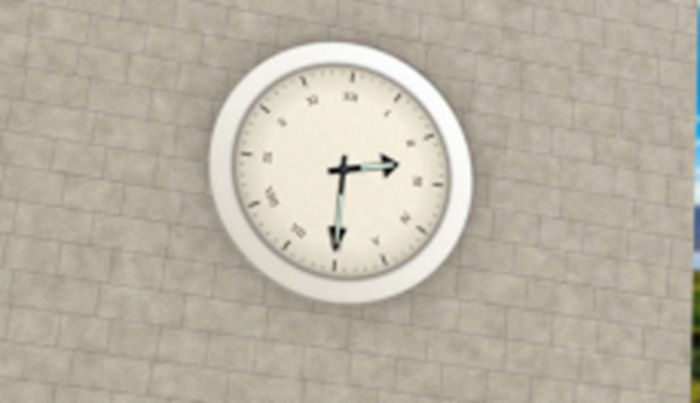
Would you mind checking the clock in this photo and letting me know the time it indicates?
2:30
